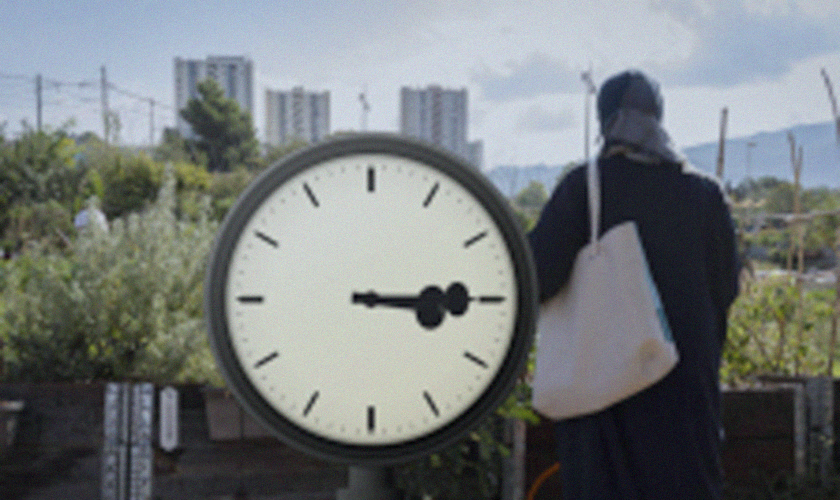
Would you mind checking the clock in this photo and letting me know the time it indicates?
3:15
